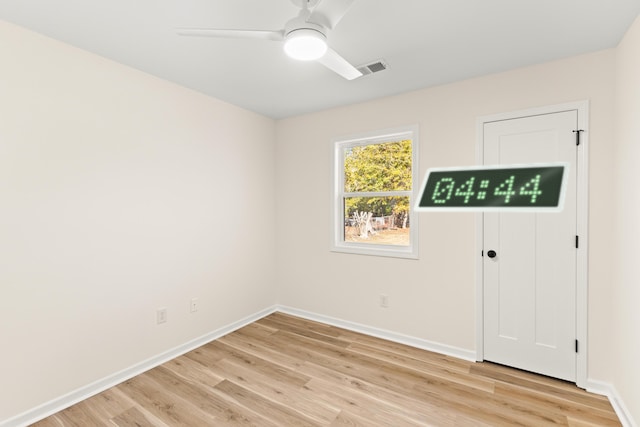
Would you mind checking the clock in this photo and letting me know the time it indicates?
4:44
